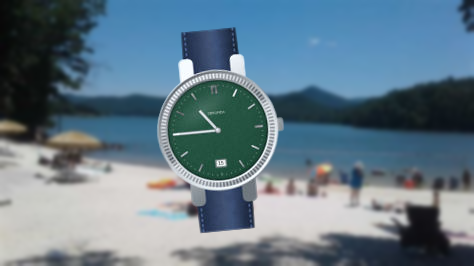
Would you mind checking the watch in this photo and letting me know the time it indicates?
10:45
